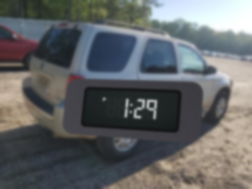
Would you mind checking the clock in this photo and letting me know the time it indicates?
1:29
